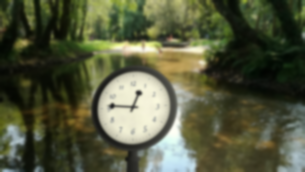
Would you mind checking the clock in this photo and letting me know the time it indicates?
12:46
